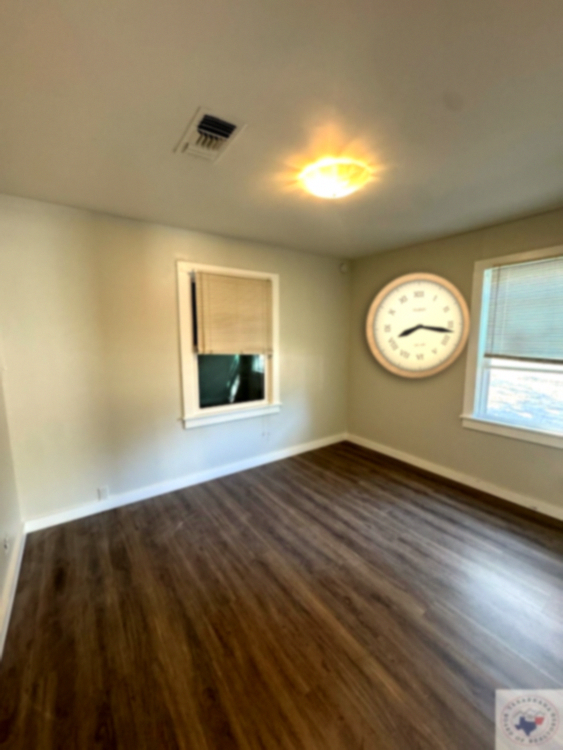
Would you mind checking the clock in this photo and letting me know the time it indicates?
8:17
